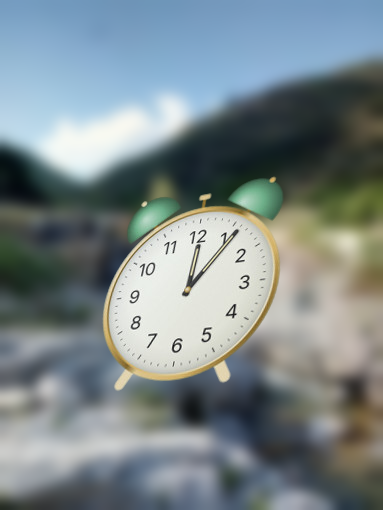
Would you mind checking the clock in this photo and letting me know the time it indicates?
12:06
